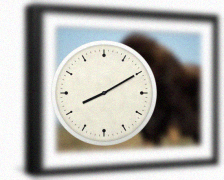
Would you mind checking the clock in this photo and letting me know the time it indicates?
8:10
